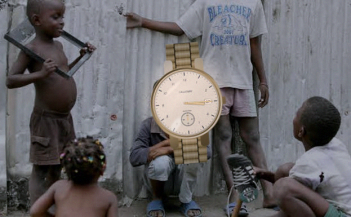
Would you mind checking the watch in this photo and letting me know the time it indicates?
3:15
